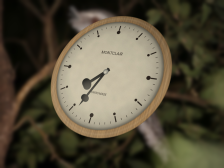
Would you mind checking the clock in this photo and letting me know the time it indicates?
7:34
